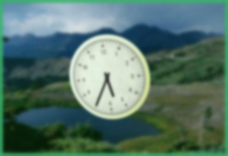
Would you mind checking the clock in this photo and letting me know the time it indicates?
5:35
